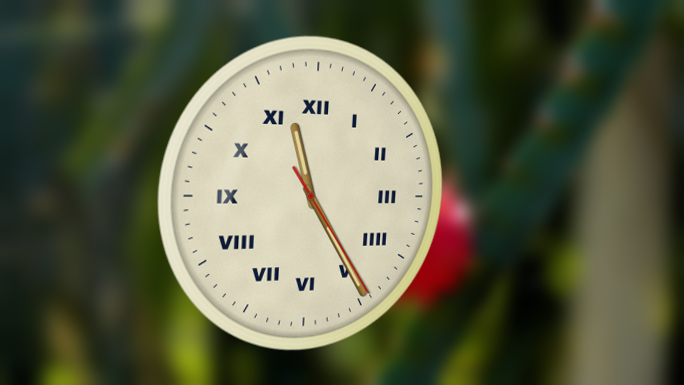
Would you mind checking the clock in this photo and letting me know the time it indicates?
11:24:24
